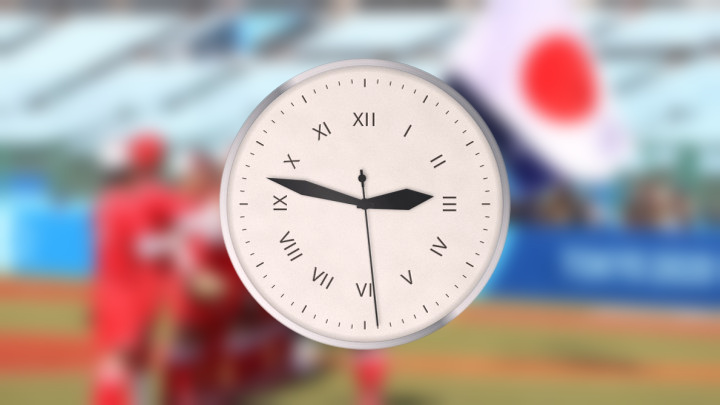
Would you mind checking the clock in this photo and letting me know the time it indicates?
2:47:29
